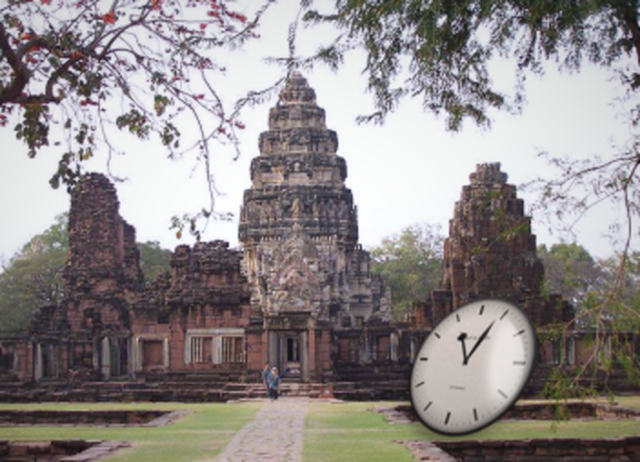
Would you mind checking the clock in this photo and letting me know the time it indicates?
11:04
